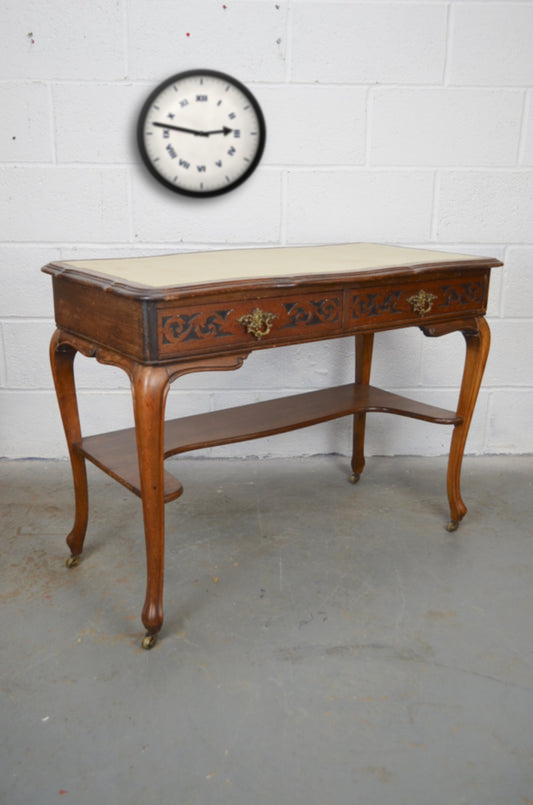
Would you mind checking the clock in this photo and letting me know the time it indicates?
2:47
